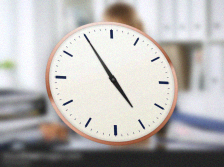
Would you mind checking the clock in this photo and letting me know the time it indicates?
4:55
